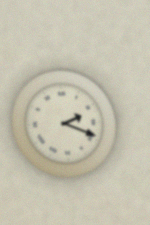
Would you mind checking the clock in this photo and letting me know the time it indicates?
2:19
